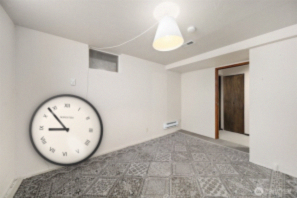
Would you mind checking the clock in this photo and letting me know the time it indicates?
8:53
